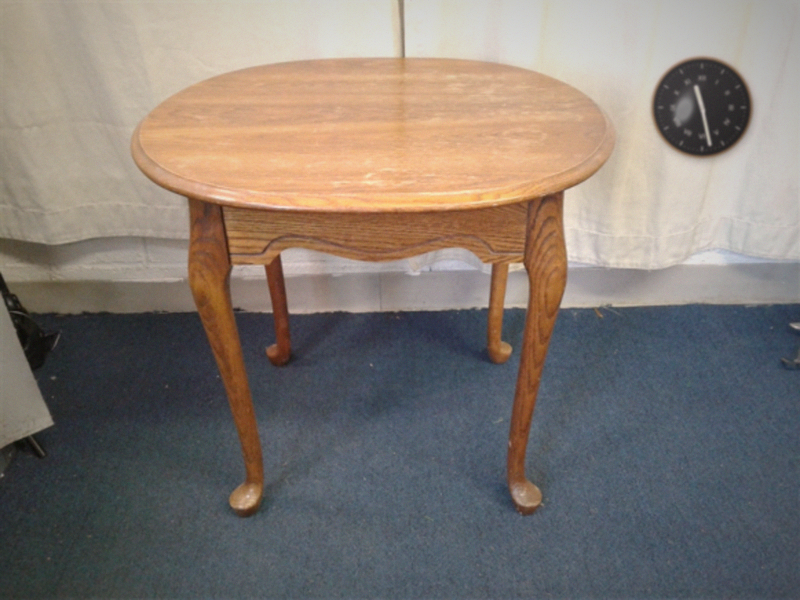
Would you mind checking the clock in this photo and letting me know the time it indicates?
11:28
